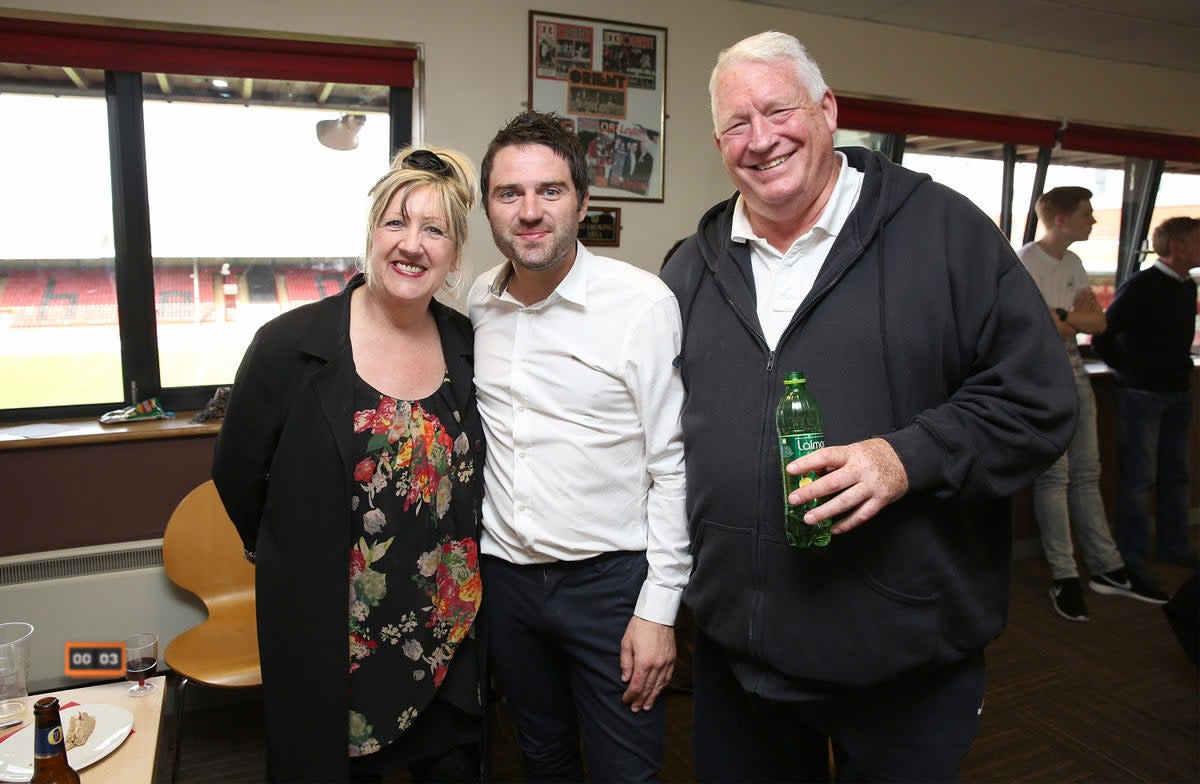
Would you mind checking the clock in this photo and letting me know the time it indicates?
0:03
